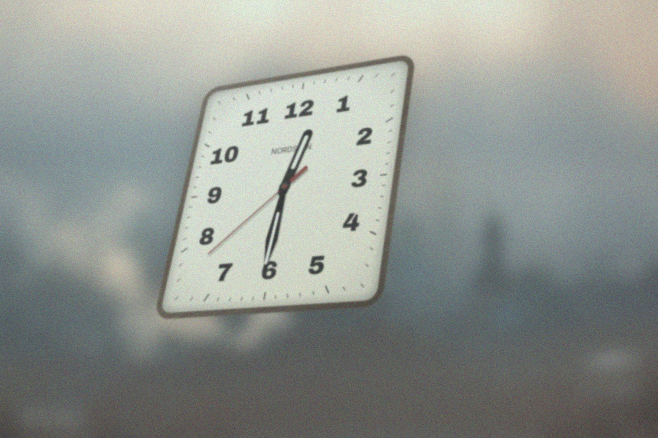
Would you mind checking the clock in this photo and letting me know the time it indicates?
12:30:38
